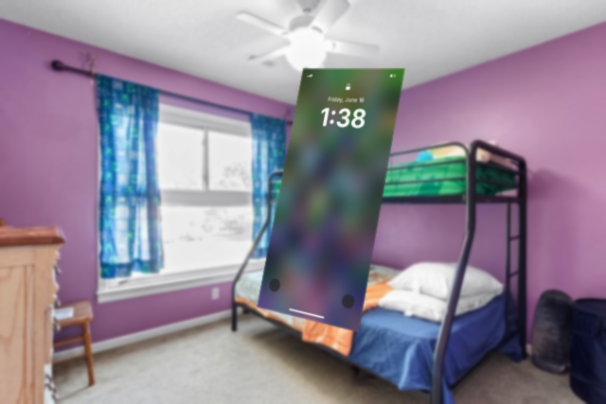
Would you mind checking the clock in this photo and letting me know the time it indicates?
1:38
